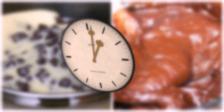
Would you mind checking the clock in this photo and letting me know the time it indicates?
1:01
